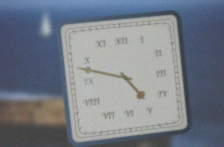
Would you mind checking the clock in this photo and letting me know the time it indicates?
4:48
